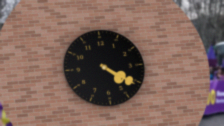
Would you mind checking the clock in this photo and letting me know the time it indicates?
4:21
